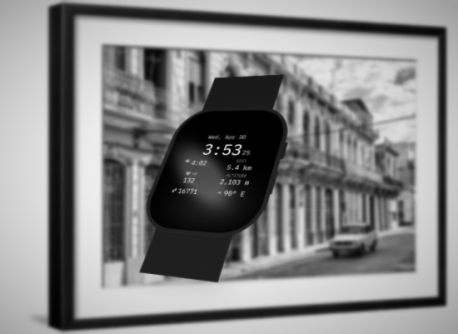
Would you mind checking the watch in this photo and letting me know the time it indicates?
3:53
